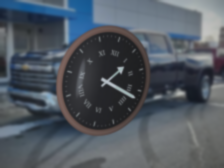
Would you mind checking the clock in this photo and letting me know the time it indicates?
1:17
